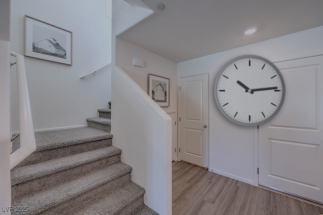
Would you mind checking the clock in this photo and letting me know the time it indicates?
10:14
